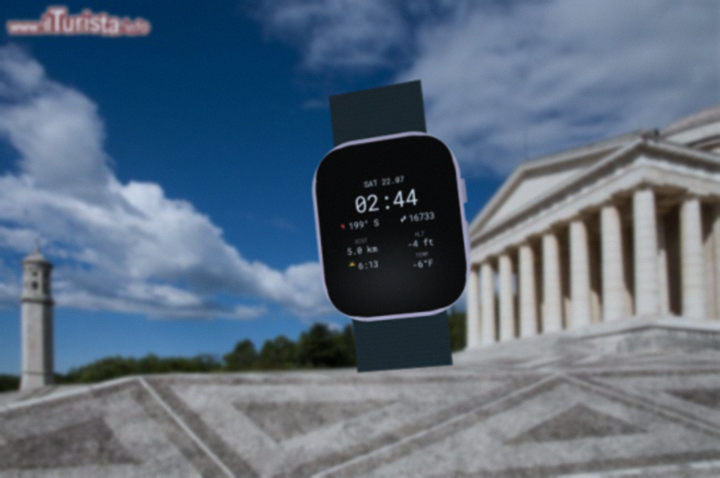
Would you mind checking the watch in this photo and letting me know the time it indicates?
2:44
